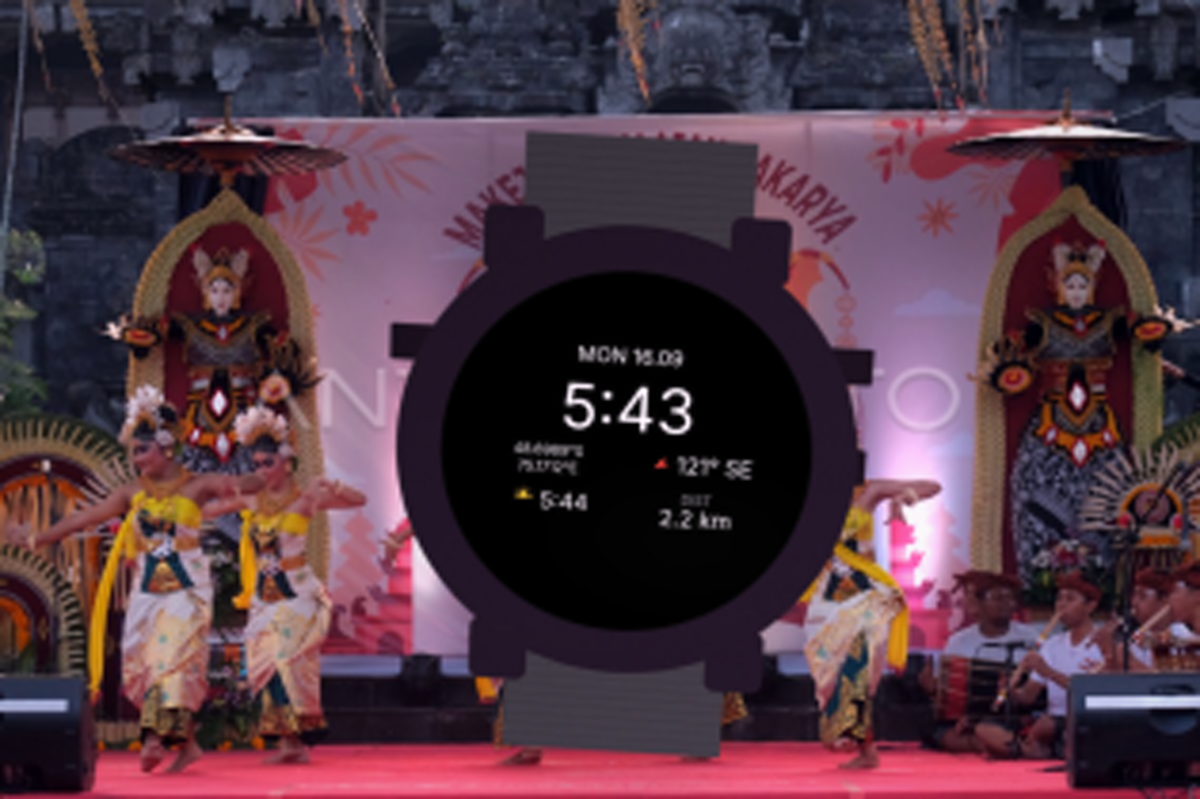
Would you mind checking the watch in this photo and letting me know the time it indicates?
5:43
